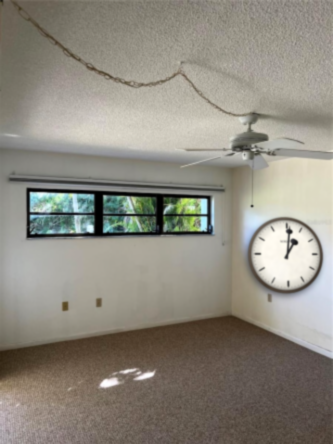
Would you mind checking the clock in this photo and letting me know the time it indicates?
1:01
